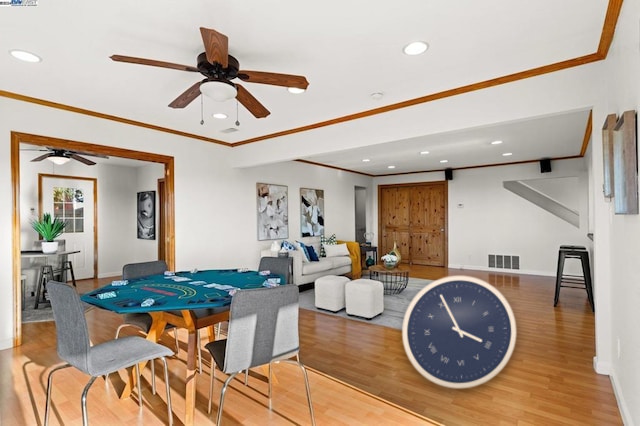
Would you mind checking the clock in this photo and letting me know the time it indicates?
3:56
